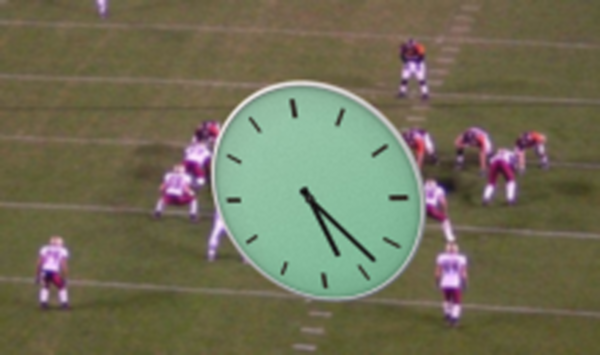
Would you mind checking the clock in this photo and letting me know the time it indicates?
5:23
